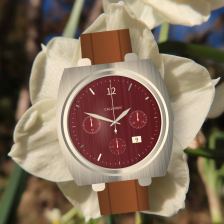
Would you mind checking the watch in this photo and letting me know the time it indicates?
1:49
